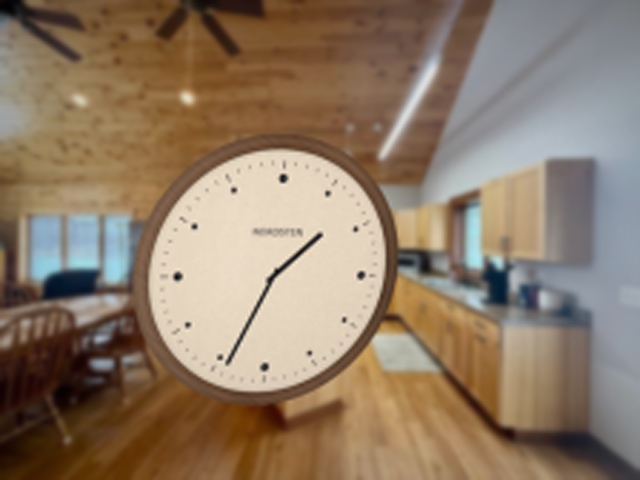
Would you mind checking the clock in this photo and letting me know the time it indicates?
1:34
